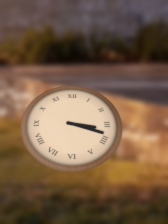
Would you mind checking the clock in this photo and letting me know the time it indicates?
3:18
